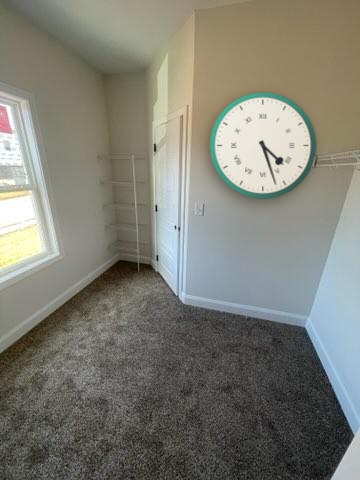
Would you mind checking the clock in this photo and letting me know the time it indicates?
4:27
